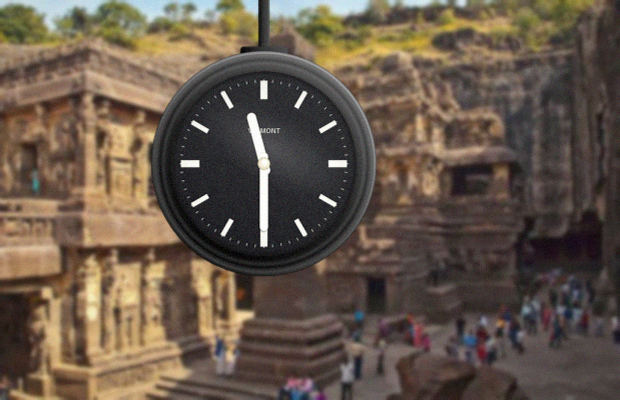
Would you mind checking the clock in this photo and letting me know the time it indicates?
11:30
